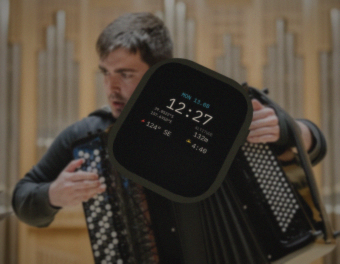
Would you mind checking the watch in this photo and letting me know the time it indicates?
12:27
